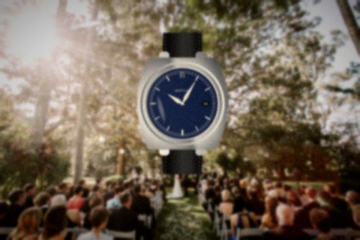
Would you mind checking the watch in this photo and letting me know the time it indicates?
10:05
